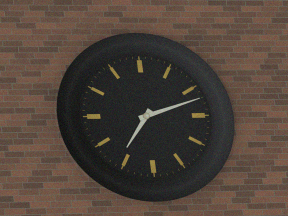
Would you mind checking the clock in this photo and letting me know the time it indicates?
7:12
